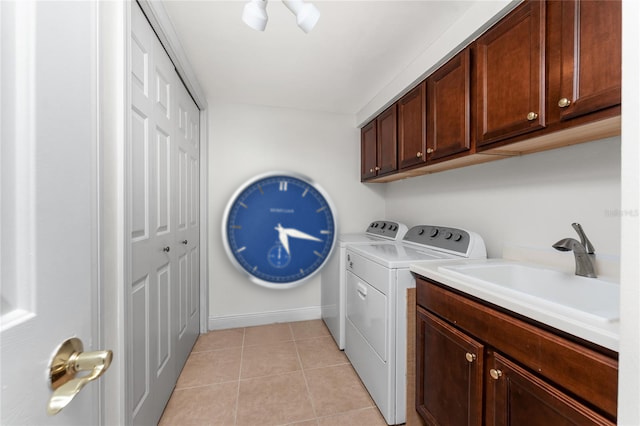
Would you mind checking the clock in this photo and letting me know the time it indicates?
5:17
